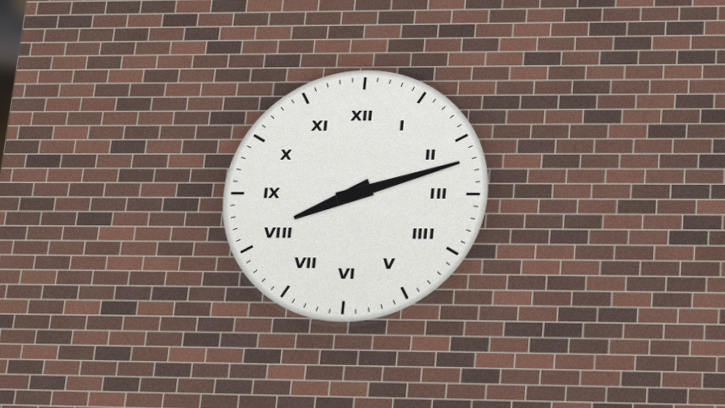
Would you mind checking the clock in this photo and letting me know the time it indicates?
8:12
